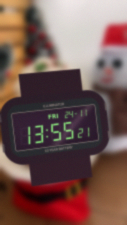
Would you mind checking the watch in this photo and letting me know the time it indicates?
13:55
